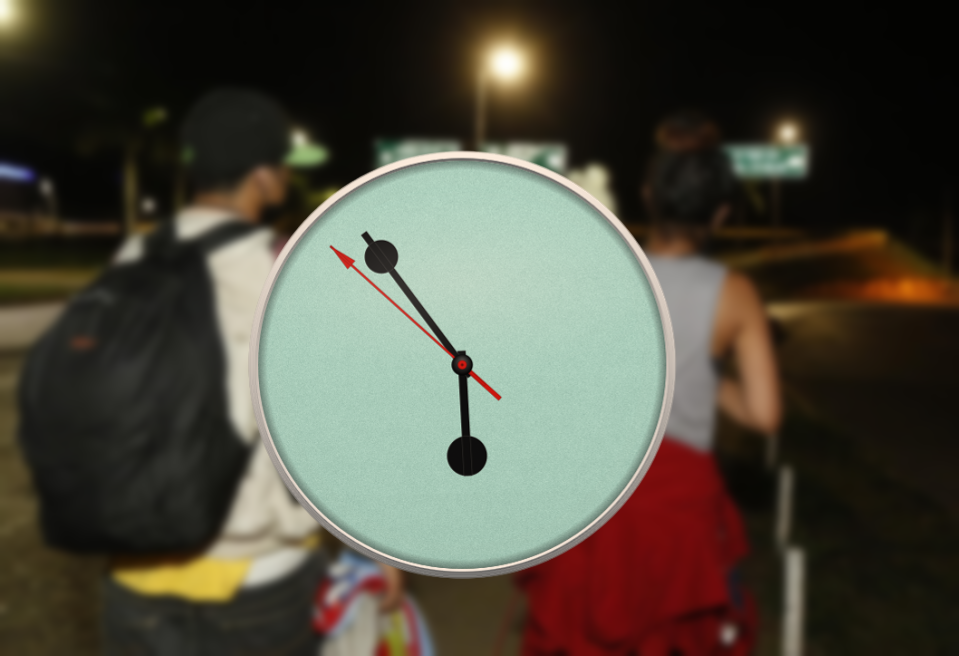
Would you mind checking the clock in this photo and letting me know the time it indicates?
5:53:52
